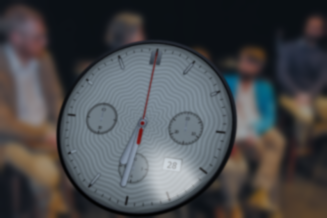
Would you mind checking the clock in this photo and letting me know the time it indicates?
6:31
